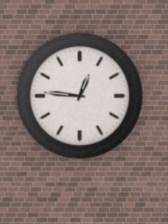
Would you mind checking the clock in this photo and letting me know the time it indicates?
12:46
